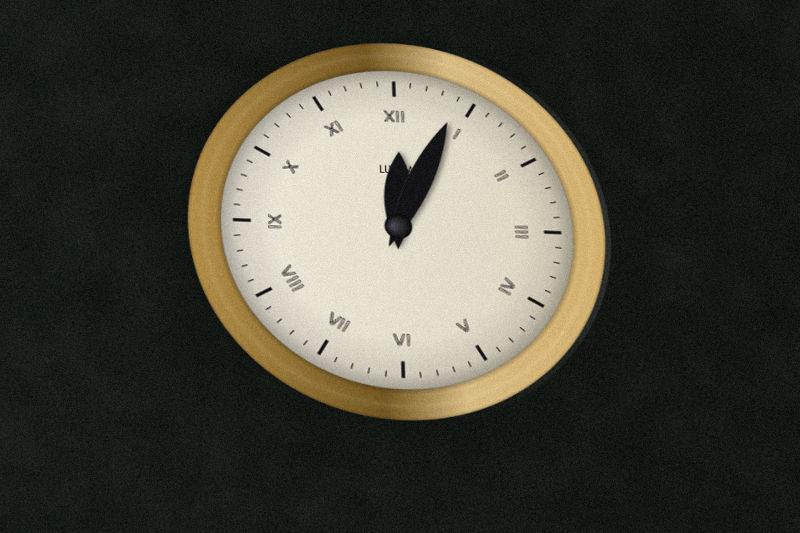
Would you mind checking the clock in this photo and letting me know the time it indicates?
12:04
